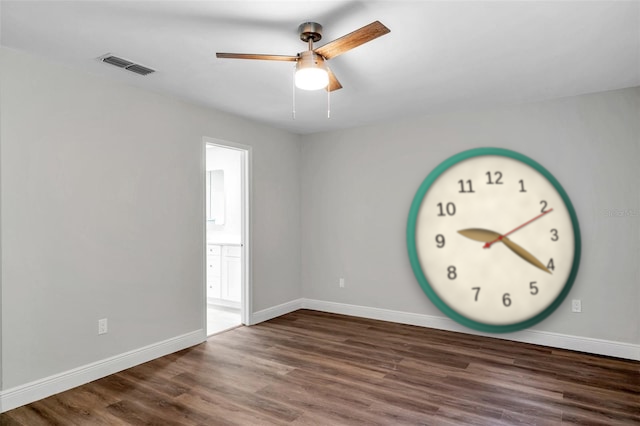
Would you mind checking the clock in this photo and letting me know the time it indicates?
9:21:11
